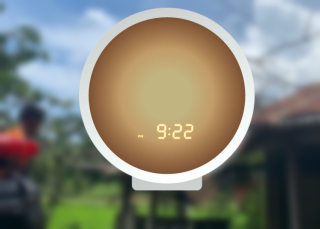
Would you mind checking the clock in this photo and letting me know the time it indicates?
9:22
